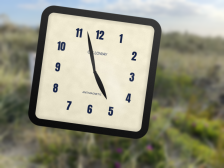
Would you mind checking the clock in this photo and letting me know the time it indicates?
4:57
